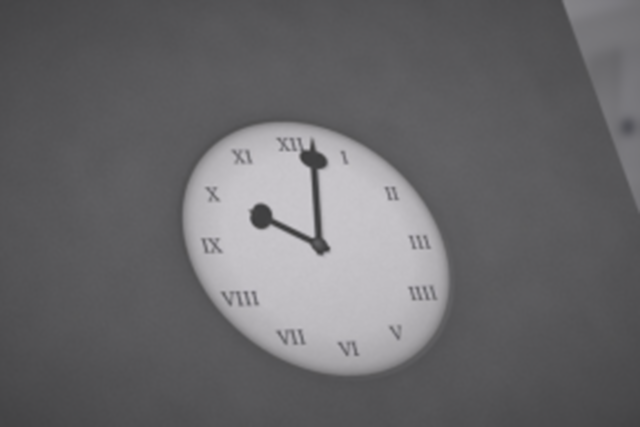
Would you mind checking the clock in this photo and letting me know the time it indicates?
10:02
